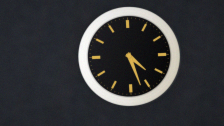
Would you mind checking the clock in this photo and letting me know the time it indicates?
4:27
